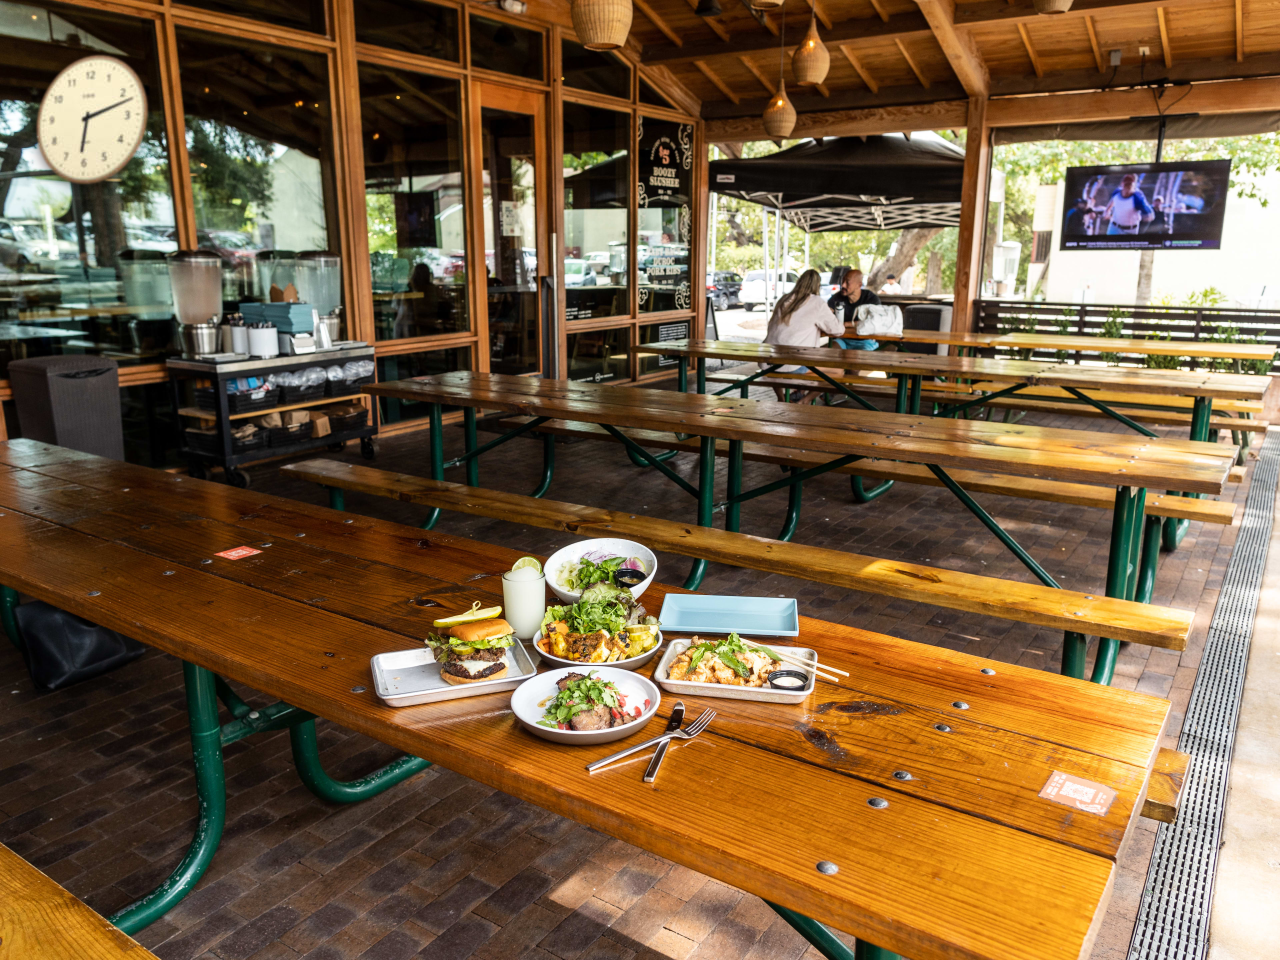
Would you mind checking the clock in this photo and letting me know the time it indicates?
6:12
